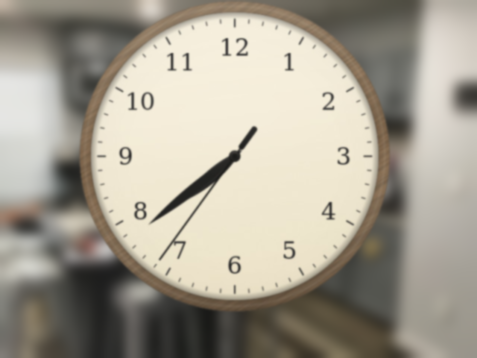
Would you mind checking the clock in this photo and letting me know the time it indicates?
7:38:36
